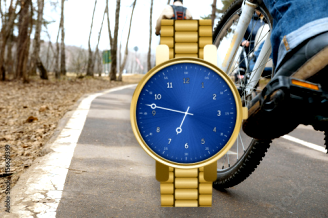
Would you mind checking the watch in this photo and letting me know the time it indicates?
6:47
